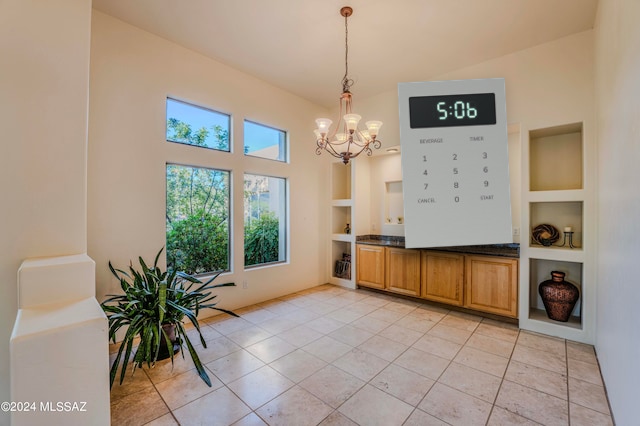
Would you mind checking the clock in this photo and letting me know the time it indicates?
5:06
